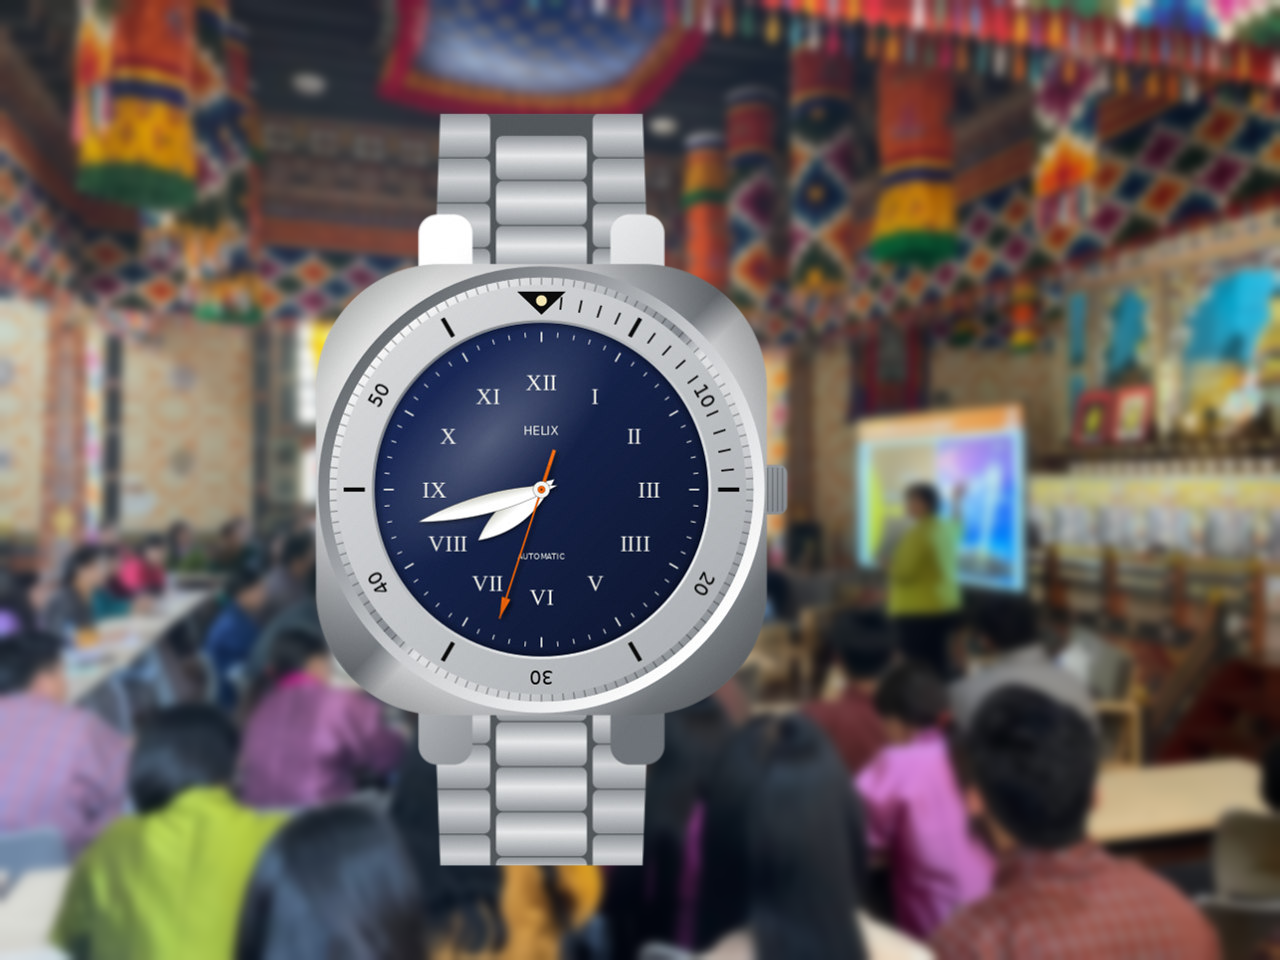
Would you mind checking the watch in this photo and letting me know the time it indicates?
7:42:33
